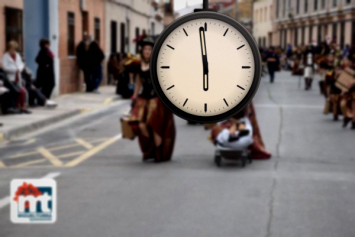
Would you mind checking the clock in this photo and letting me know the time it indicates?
5:59
